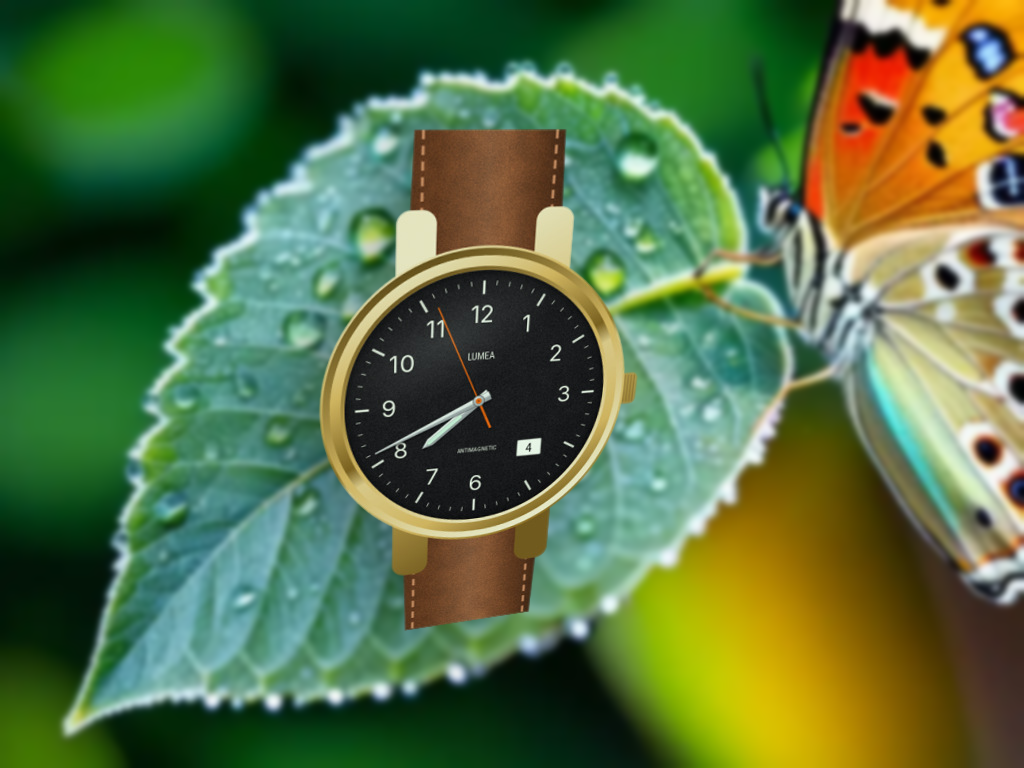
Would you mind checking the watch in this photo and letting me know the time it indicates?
7:40:56
